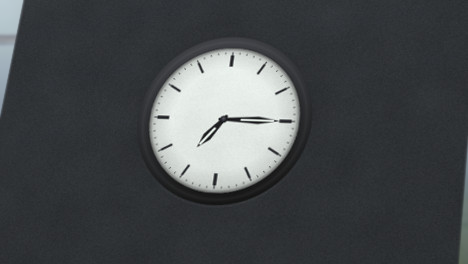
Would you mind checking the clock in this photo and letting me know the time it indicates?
7:15
